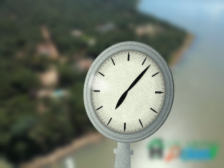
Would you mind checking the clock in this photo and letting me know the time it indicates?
7:07
